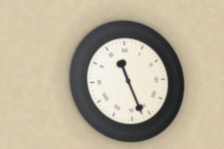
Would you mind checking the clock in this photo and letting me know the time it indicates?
11:27
